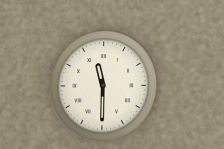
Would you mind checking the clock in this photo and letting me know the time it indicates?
11:30
